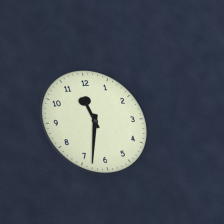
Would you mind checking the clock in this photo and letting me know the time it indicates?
11:33
